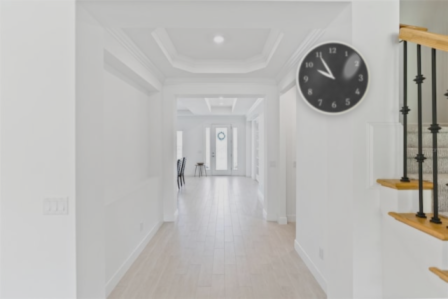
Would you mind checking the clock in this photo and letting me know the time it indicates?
9:55
